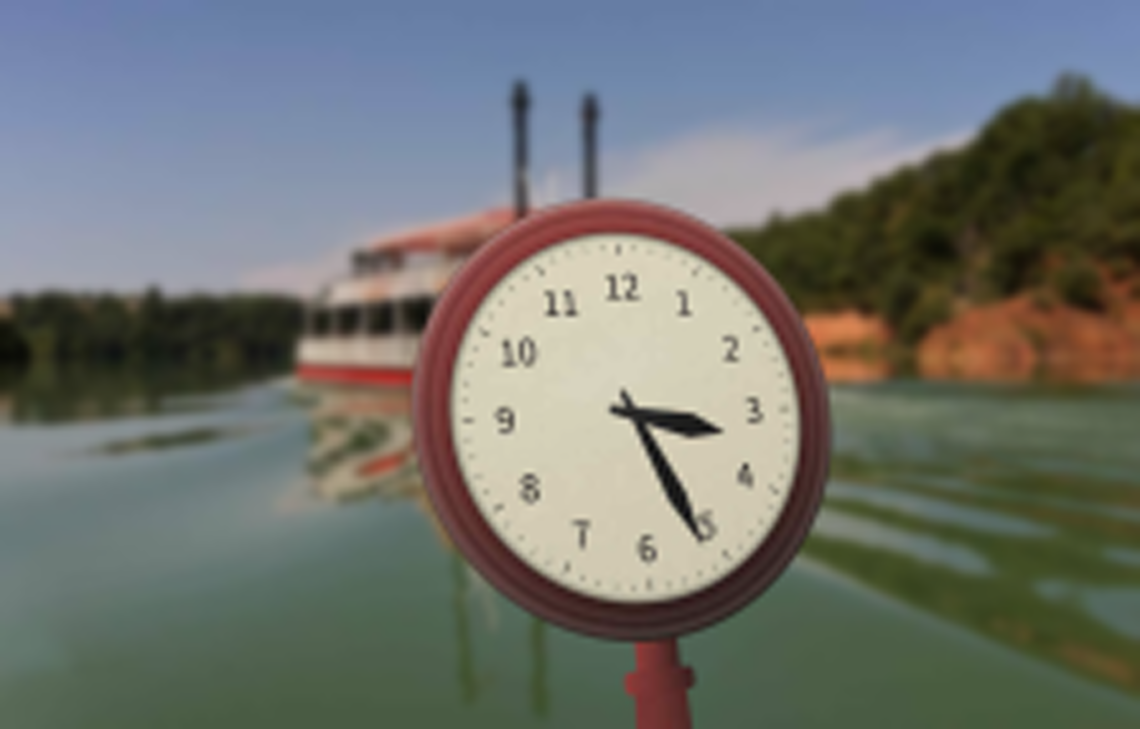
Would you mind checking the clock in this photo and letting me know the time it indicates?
3:26
